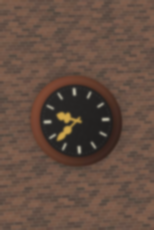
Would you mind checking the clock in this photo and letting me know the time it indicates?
9:38
